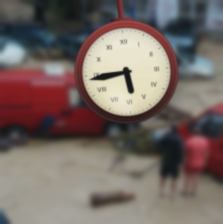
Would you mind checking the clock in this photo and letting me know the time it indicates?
5:44
